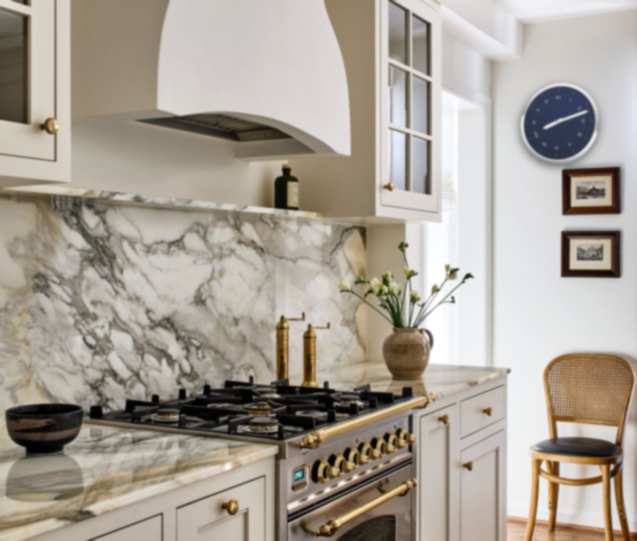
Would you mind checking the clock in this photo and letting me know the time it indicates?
8:12
